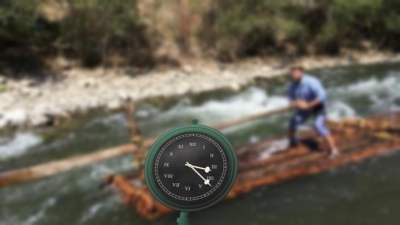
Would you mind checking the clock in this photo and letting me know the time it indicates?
3:22
